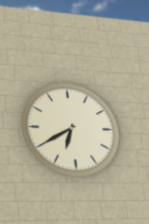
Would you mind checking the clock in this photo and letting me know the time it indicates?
6:40
